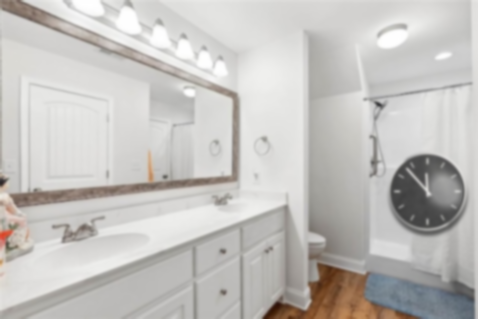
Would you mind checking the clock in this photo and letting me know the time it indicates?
11:53
